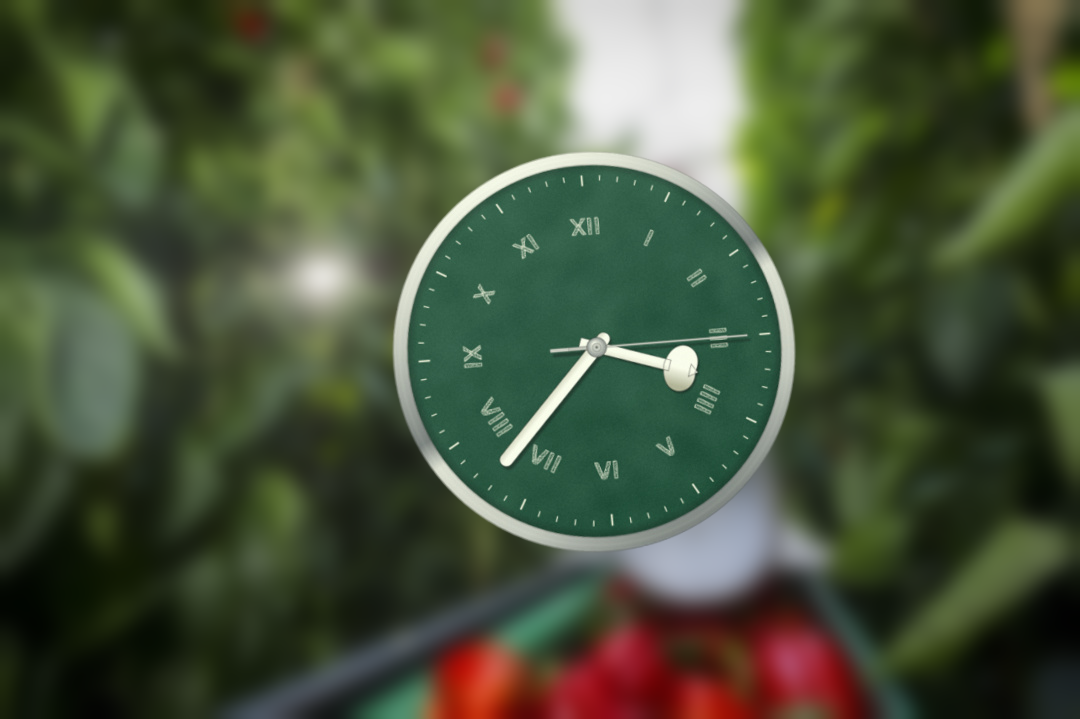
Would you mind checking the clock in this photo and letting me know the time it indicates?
3:37:15
